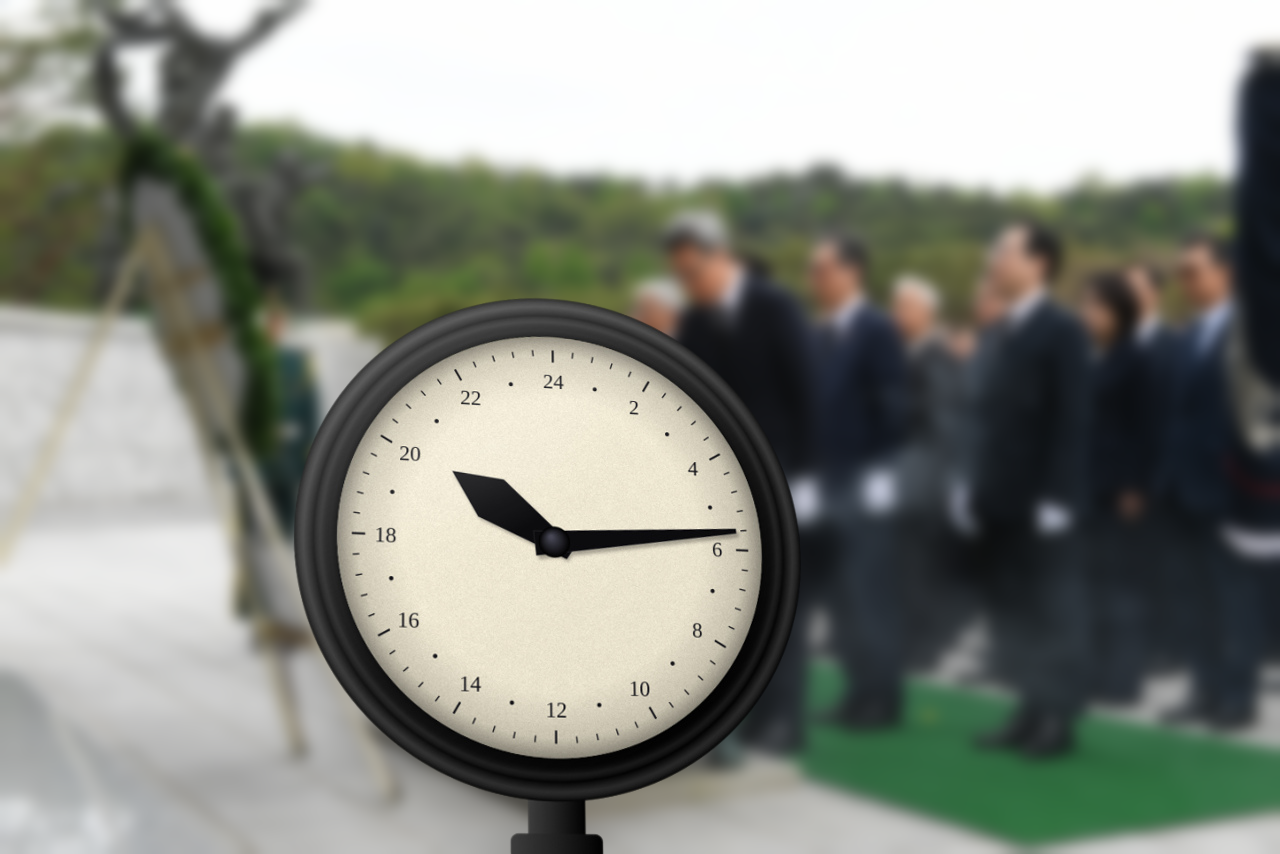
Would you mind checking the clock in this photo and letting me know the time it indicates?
20:14
